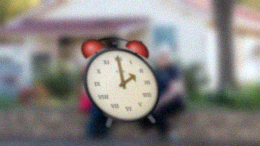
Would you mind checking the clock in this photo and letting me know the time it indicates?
2:00
